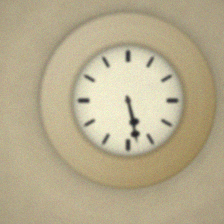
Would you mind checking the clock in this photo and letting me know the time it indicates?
5:28
